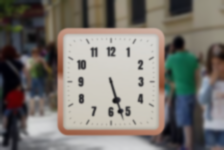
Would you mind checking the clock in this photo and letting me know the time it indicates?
5:27
